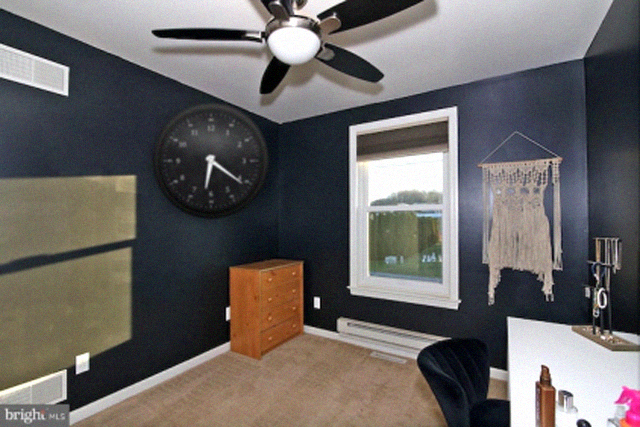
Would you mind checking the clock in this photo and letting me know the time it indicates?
6:21
